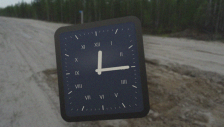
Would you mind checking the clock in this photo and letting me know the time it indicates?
12:15
